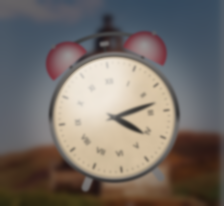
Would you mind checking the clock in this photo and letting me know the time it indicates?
4:13
